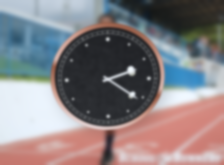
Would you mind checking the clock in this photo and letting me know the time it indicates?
2:21
